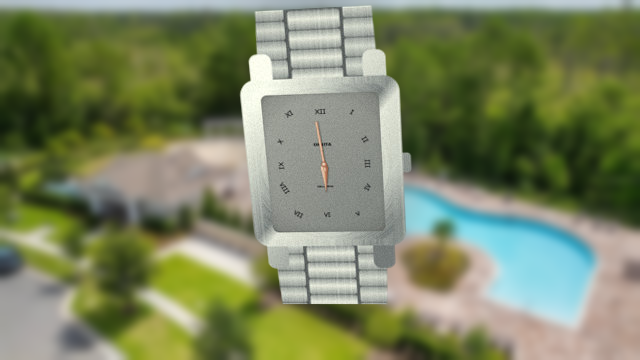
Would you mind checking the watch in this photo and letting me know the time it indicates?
5:59
